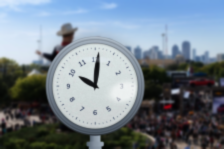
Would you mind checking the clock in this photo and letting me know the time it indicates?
10:01
